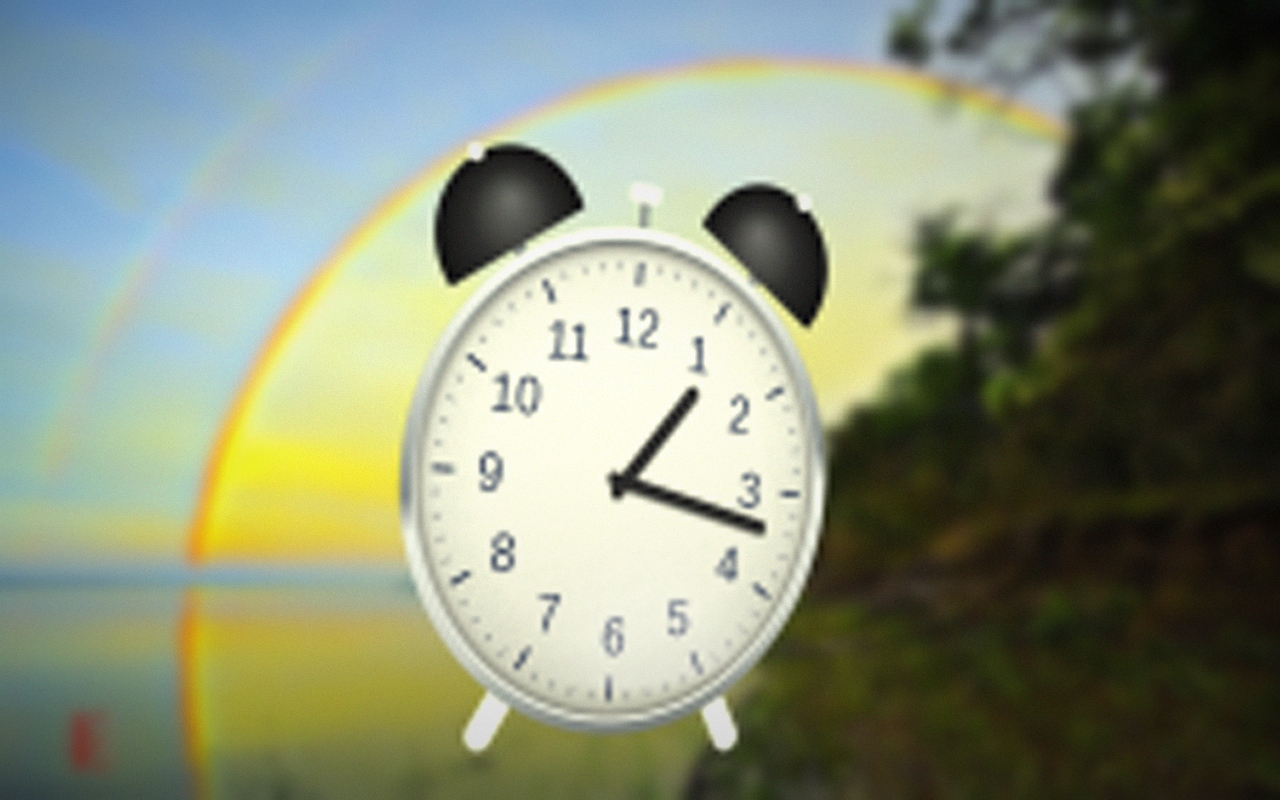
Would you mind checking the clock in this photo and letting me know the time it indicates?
1:17
